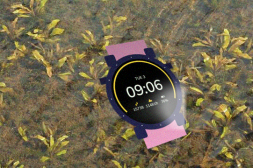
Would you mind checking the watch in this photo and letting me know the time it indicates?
9:06
